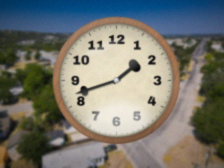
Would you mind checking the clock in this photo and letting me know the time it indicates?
1:42
